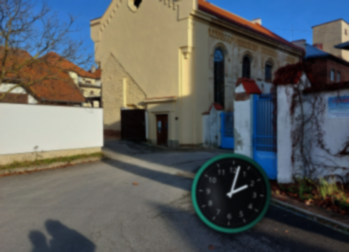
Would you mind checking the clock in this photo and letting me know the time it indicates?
2:02
